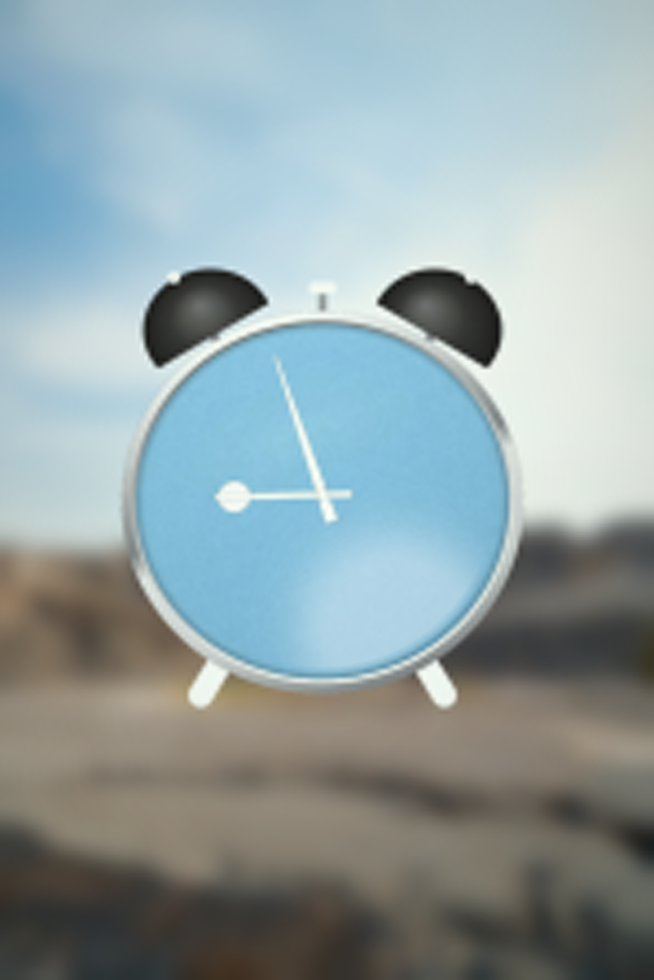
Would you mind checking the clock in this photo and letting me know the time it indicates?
8:57
